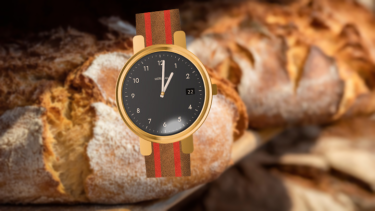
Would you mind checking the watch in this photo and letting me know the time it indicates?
1:01
